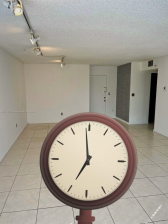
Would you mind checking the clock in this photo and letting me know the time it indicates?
6:59
